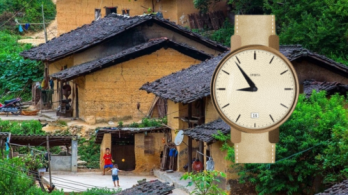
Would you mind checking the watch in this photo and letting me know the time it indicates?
8:54
